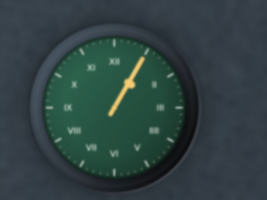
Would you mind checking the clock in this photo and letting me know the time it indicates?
1:05
